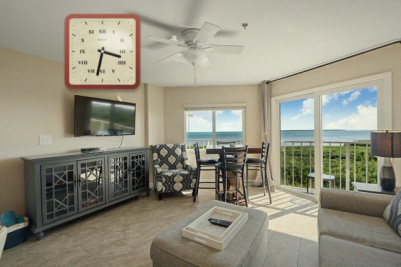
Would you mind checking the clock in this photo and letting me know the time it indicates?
3:32
